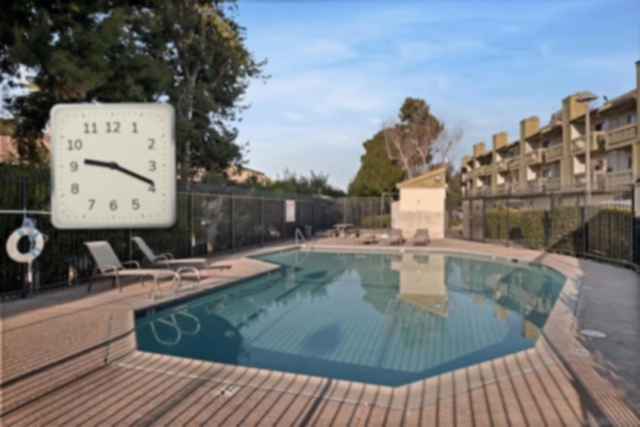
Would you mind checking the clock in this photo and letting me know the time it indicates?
9:19
